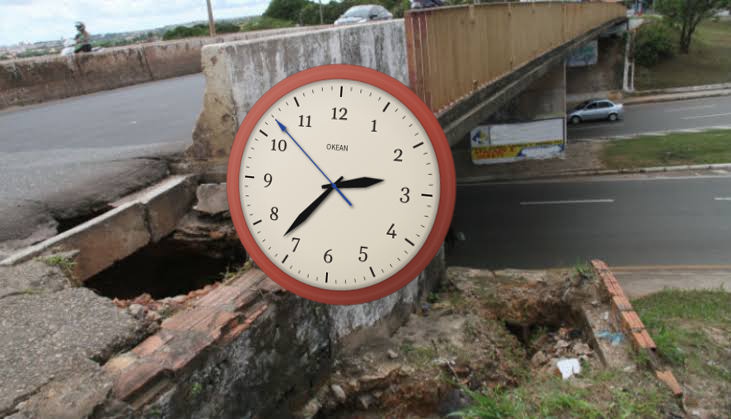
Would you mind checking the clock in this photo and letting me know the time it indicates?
2:36:52
